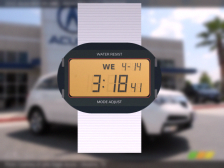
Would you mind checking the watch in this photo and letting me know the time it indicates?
3:18:41
